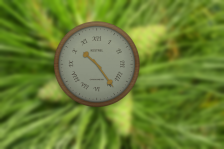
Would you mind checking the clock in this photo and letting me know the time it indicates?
10:24
